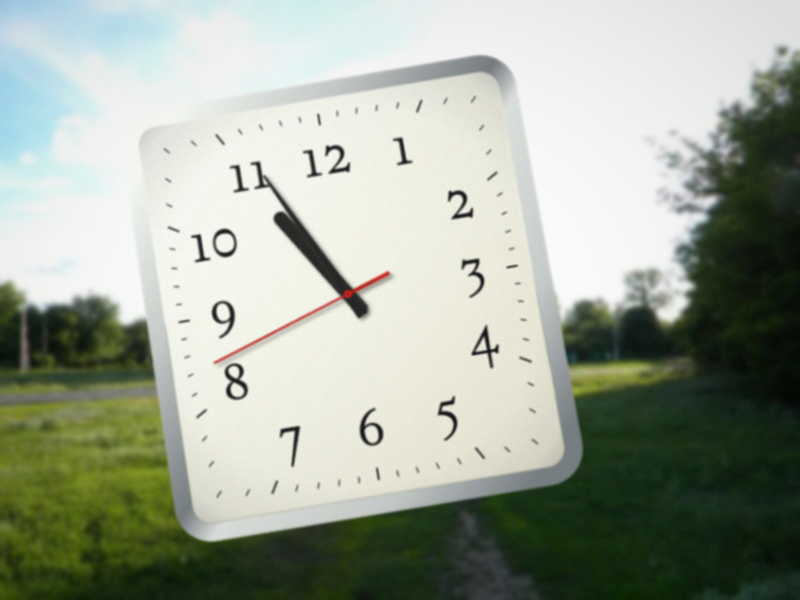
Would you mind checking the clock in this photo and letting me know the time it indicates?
10:55:42
